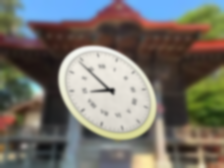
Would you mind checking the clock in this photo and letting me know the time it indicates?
8:54
